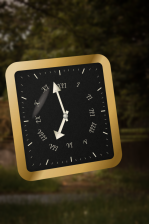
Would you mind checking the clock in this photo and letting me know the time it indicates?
6:58
